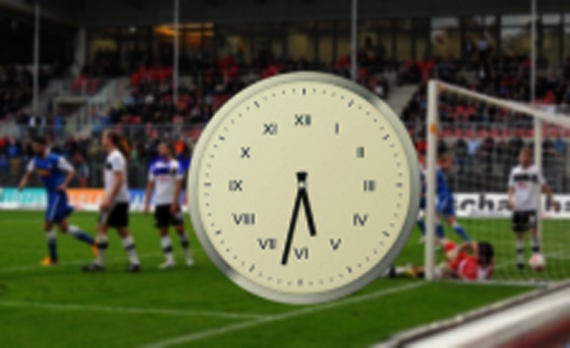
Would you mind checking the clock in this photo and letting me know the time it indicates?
5:32
